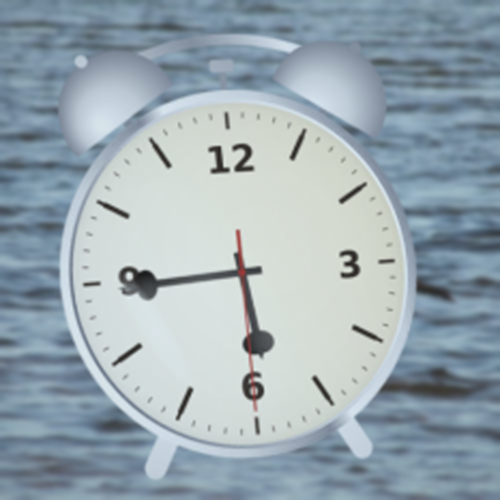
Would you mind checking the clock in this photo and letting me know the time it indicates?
5:44:30
